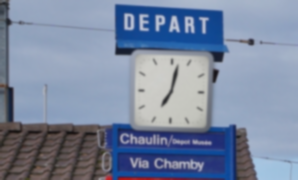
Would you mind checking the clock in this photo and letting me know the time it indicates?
7:02
